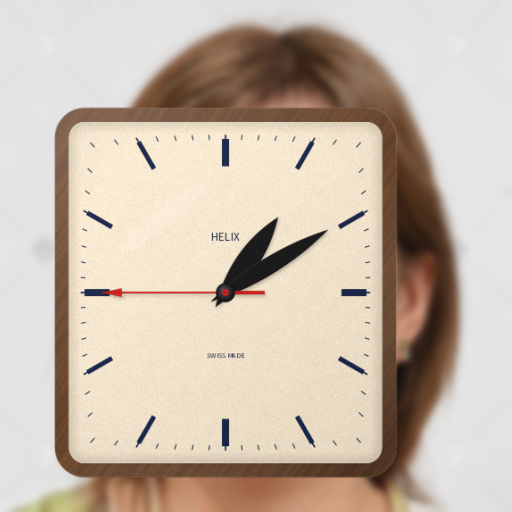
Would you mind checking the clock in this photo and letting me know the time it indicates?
1:09:45
